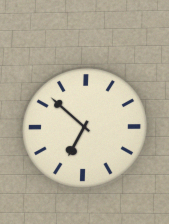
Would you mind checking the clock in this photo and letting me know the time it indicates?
6:52
